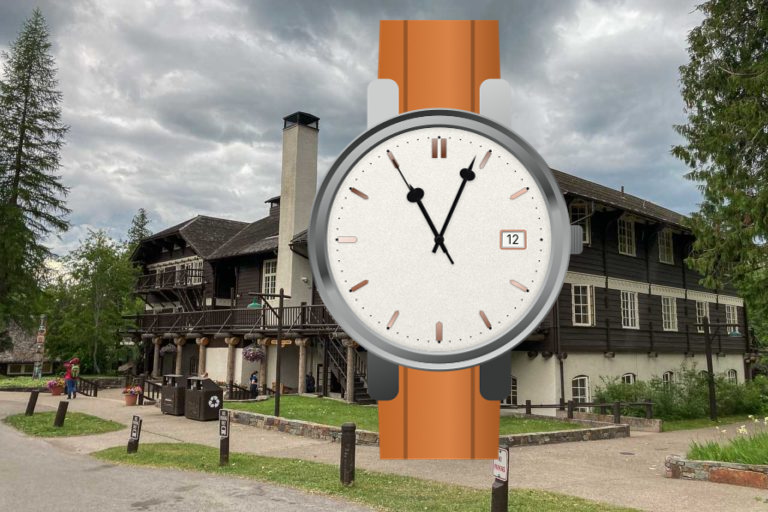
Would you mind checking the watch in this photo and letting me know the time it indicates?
11:03:55
